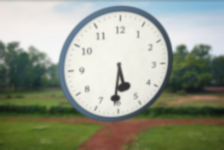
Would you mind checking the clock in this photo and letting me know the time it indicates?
5:31
